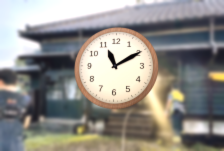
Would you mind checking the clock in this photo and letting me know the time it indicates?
11:10
